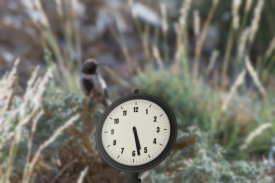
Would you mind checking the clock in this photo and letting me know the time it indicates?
5:28
